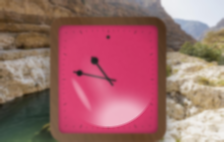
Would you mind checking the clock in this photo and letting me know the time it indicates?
10:47
